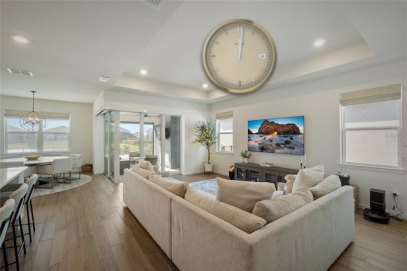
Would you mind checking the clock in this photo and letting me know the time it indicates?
12:01
